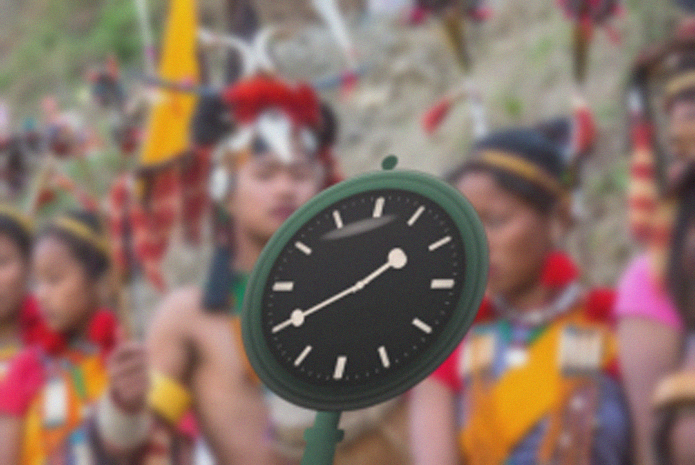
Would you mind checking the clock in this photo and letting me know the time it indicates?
1:40
